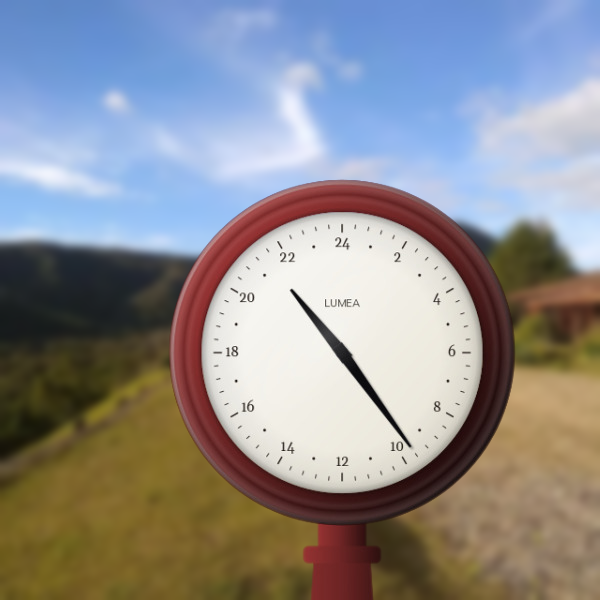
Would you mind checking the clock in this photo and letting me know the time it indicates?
21:24
